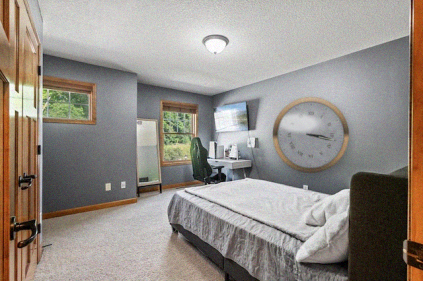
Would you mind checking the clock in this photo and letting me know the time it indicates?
3:17
